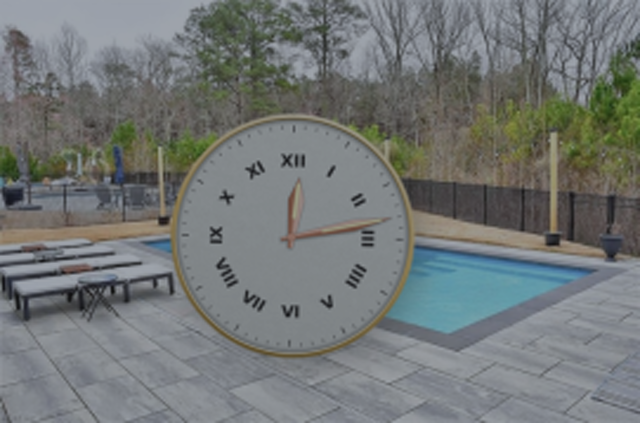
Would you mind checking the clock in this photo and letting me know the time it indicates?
12:13
